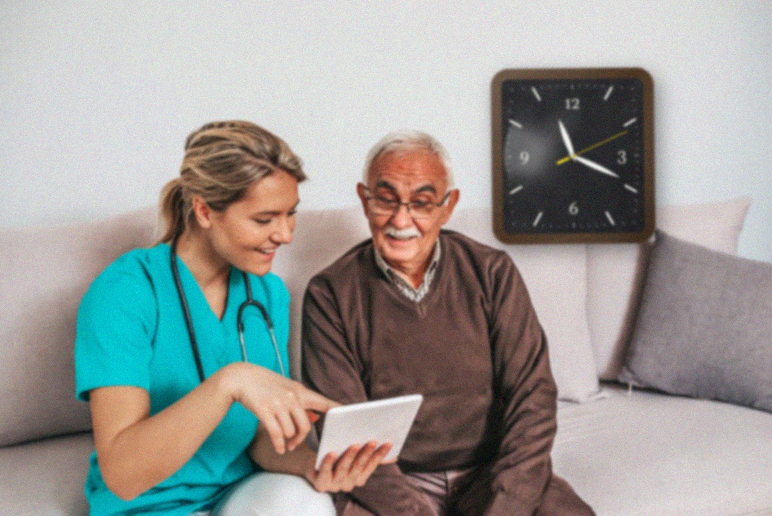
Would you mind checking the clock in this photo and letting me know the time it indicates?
11:19:11
